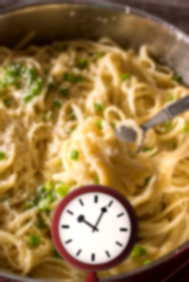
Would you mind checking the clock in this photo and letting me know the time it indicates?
10:04
